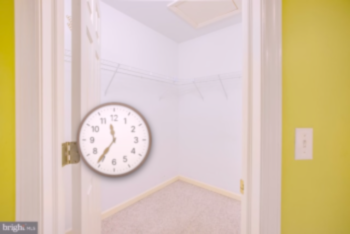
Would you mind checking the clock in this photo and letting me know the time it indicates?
11:36
